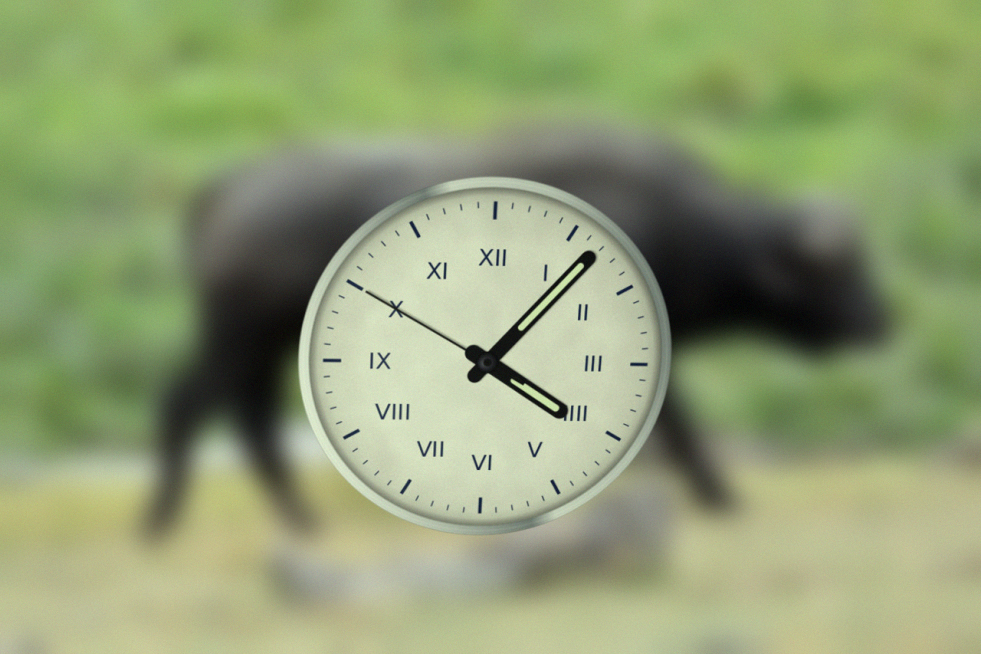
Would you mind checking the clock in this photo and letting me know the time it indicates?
4:06:50
